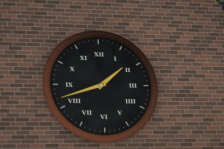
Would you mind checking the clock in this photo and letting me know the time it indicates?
1:42
